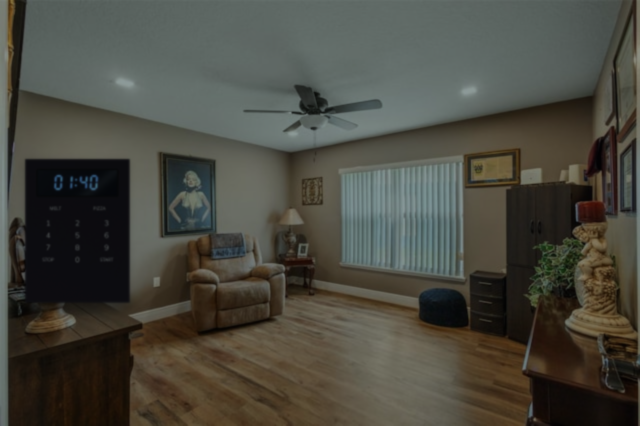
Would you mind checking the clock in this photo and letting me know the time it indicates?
1:40
